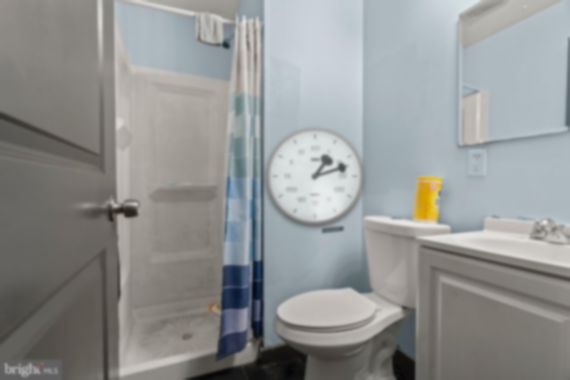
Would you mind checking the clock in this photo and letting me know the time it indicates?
1:12
